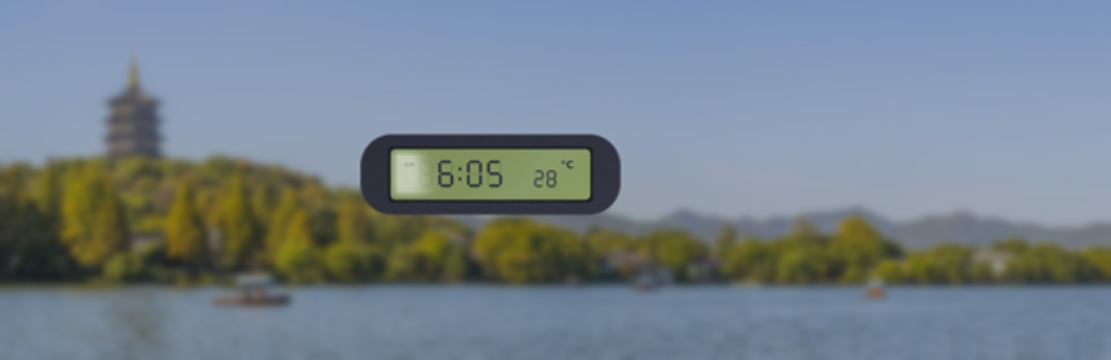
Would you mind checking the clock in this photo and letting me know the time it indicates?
6:05
